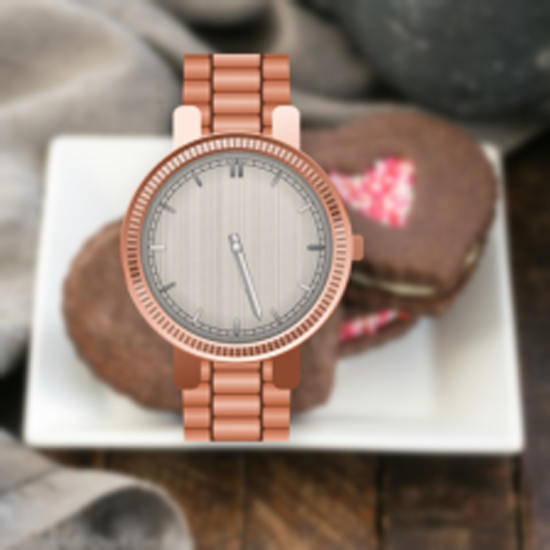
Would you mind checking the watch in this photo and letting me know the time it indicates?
5:27
